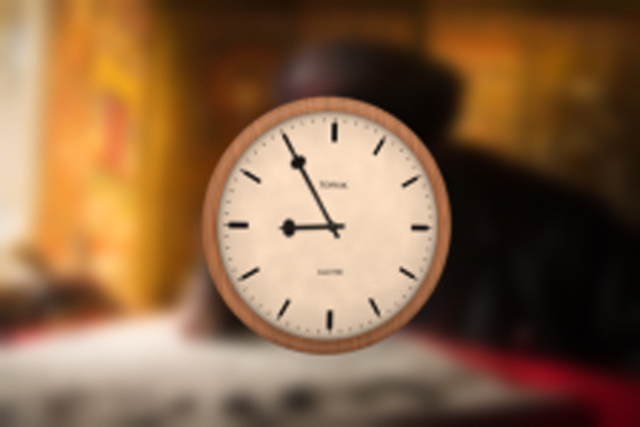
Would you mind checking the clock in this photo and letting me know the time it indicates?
8:55
